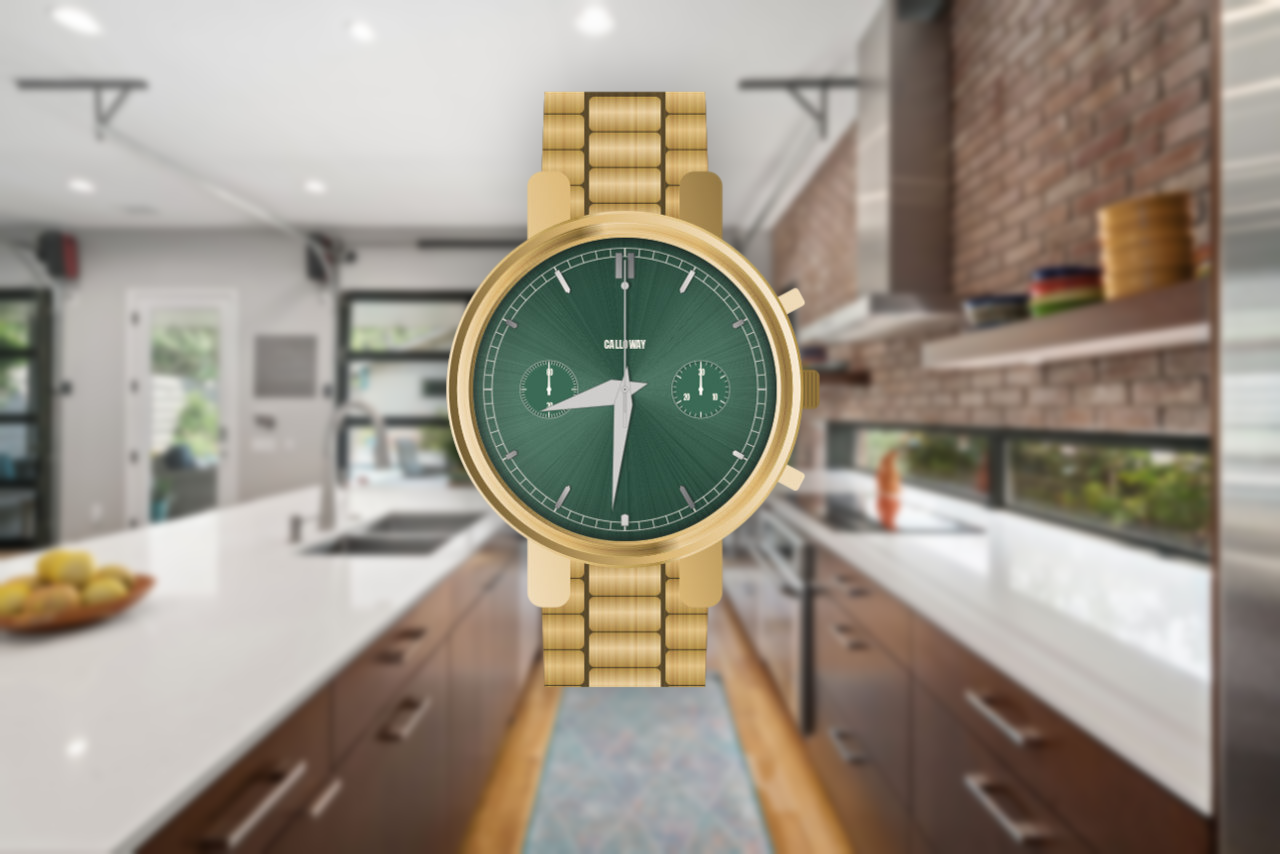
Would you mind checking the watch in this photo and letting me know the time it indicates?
8:31
